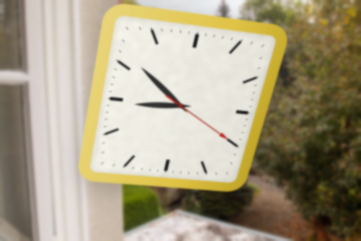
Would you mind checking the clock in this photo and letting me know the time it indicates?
8:51:20
